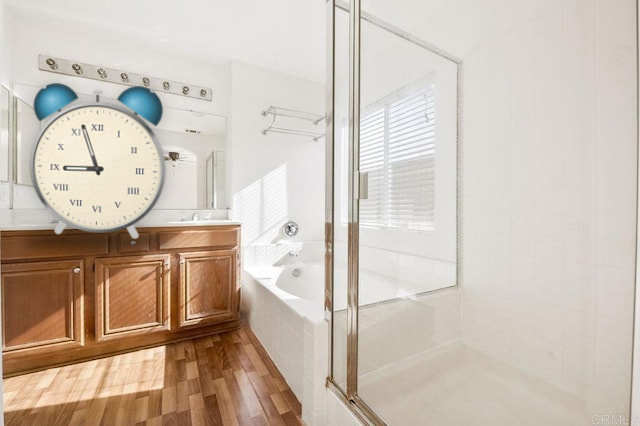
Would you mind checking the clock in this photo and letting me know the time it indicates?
8:57
